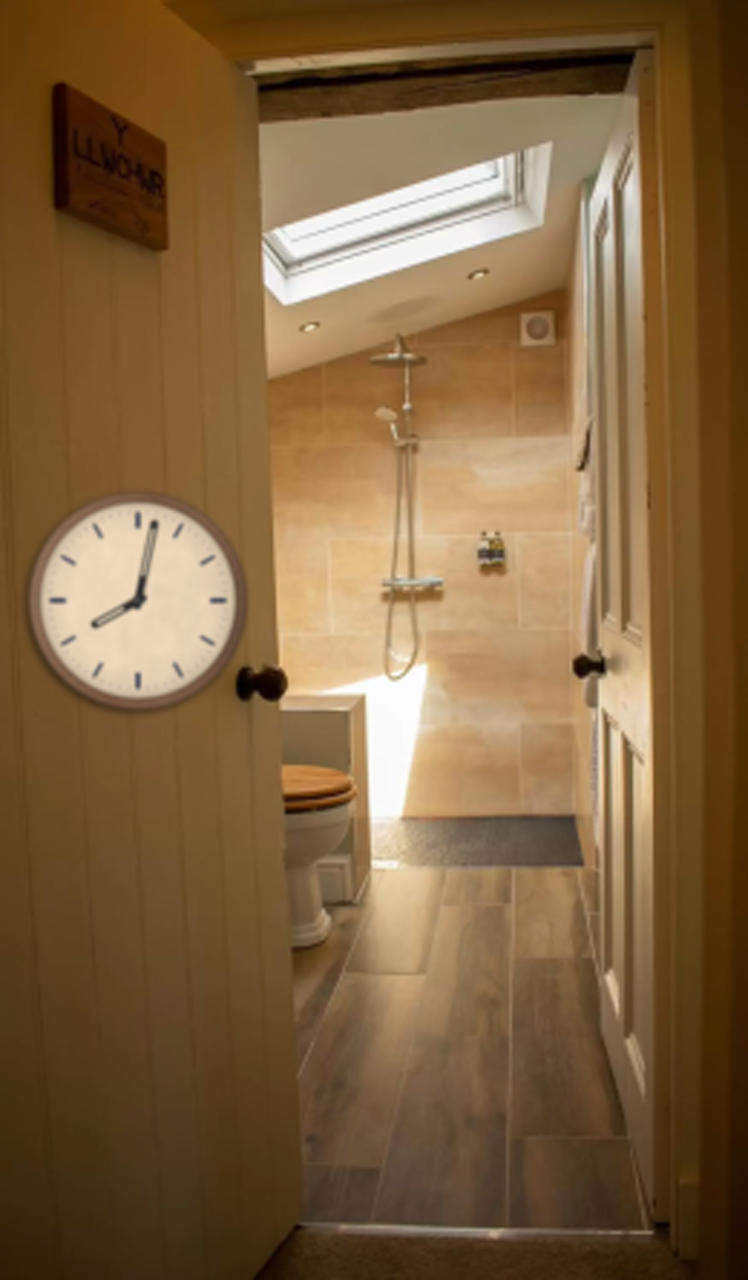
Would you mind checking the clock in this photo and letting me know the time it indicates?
8:02
